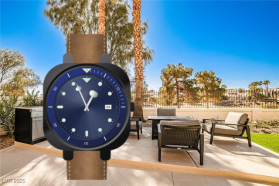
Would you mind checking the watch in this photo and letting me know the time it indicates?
12:56
